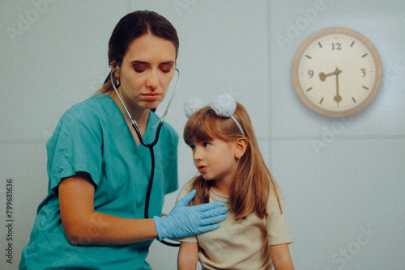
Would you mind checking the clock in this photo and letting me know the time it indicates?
8:30
